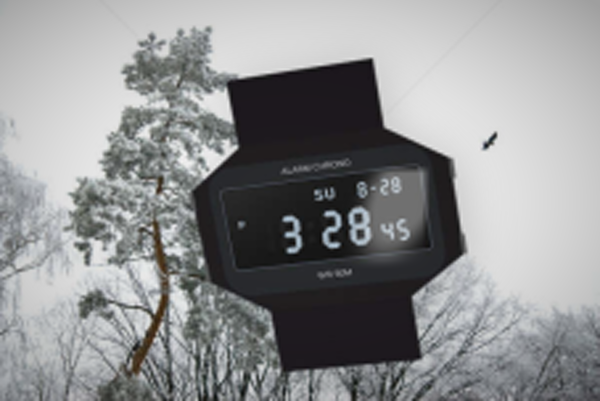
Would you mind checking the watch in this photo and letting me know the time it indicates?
3:28:45
